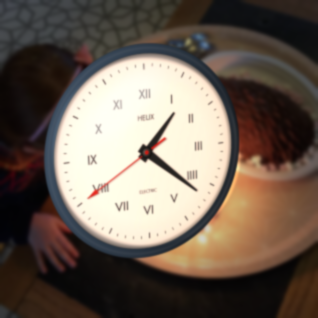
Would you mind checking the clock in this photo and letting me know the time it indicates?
1:21:40
